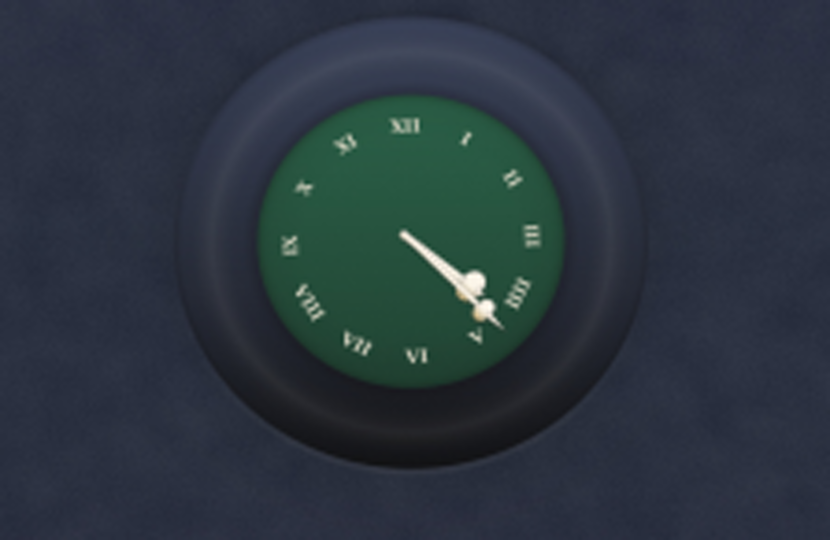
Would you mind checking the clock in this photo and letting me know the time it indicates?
4:23
